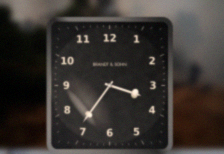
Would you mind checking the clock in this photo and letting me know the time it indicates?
3:36
